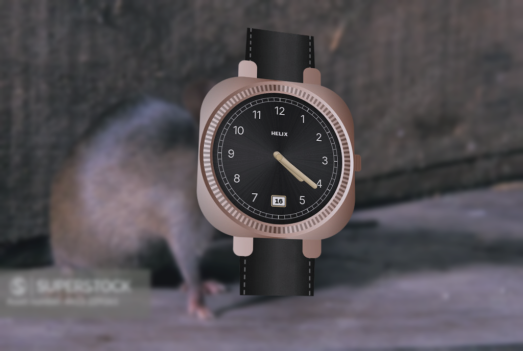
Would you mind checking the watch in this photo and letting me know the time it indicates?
4:21
